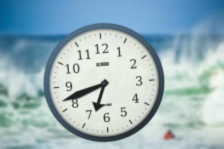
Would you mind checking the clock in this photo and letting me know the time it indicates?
6:42
